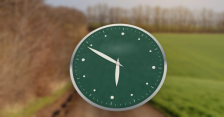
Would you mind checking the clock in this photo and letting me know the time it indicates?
5:49
